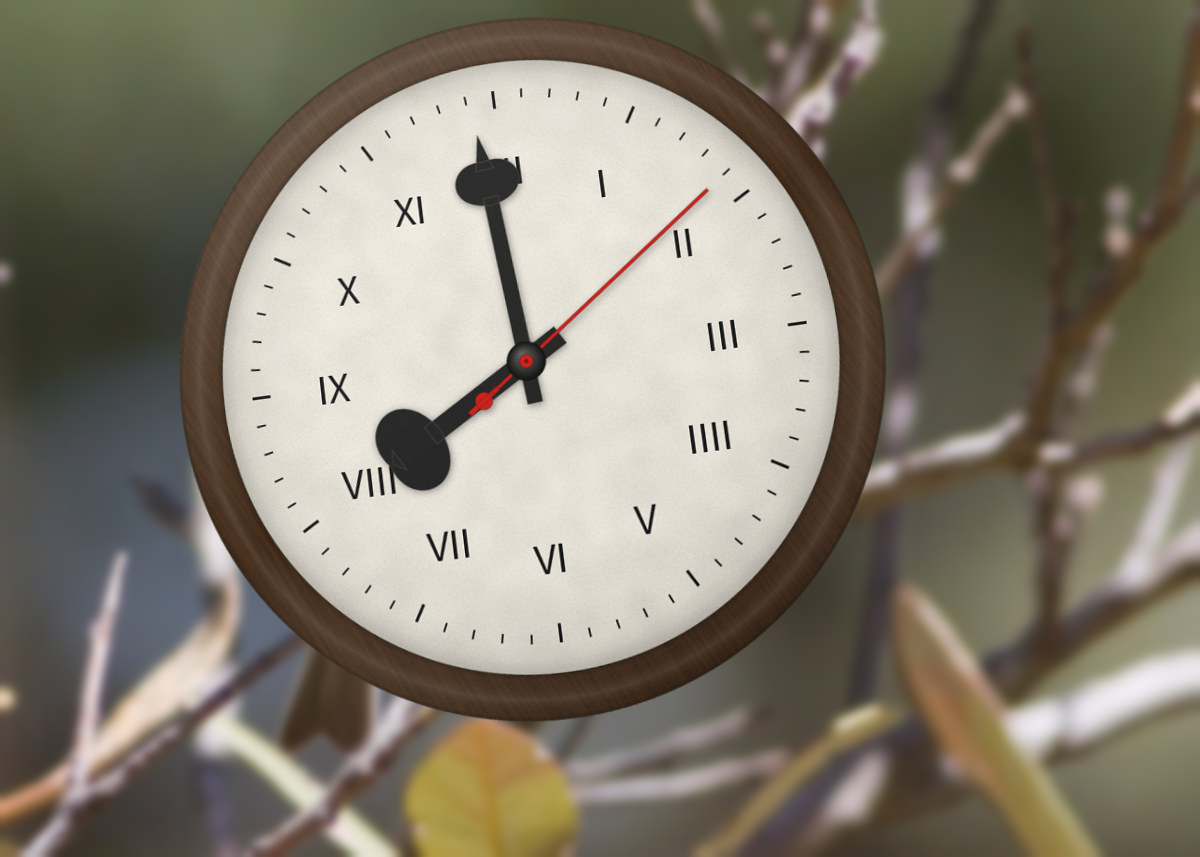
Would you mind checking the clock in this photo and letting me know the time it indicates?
7:59:09
